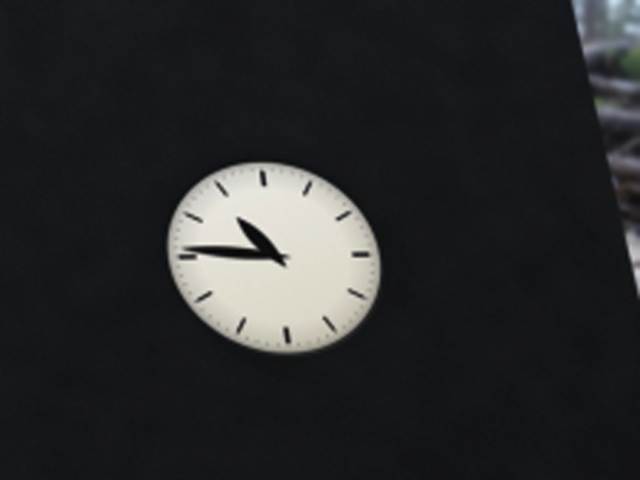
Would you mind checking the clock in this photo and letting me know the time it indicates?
10:46
